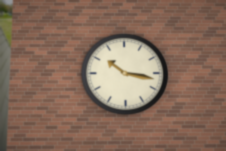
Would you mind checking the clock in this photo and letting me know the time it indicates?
10:17
